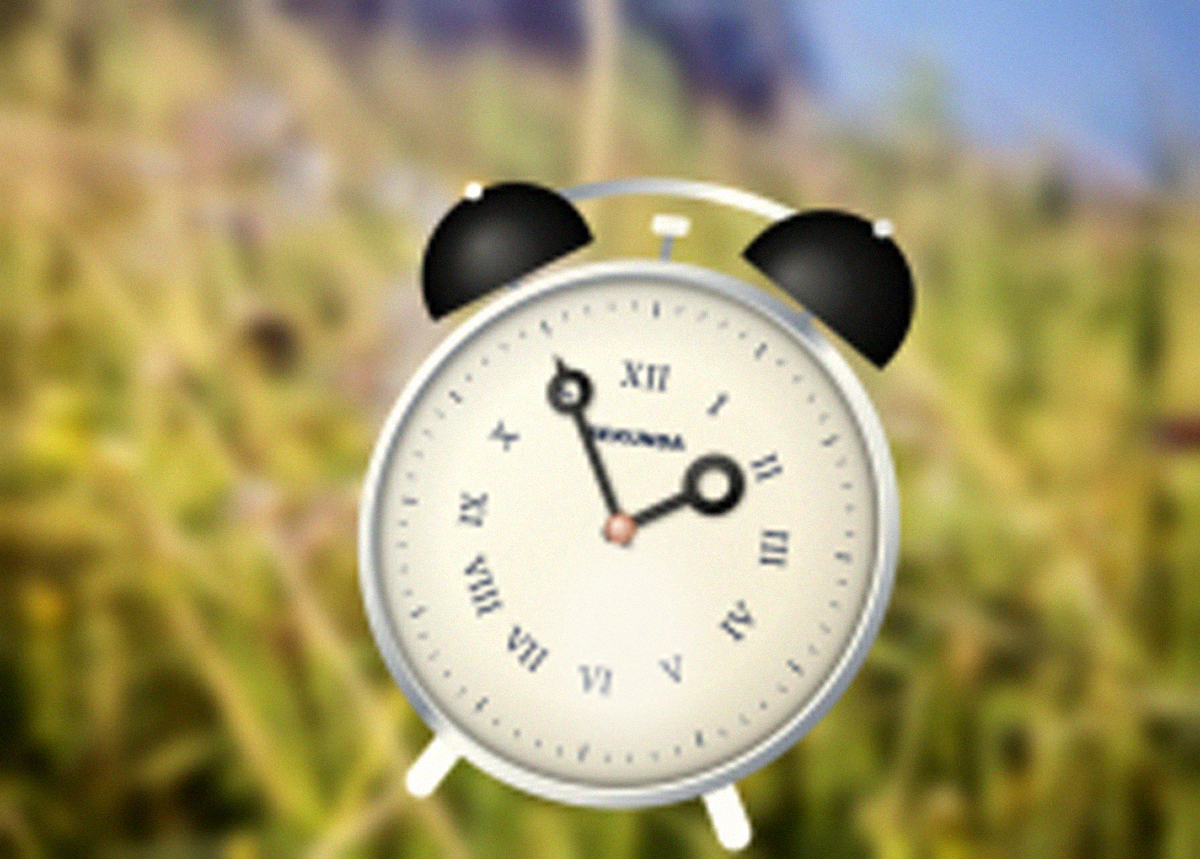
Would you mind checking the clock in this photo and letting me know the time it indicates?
1:55
